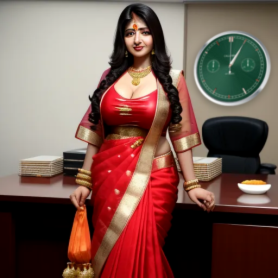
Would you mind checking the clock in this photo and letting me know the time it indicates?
1:05
